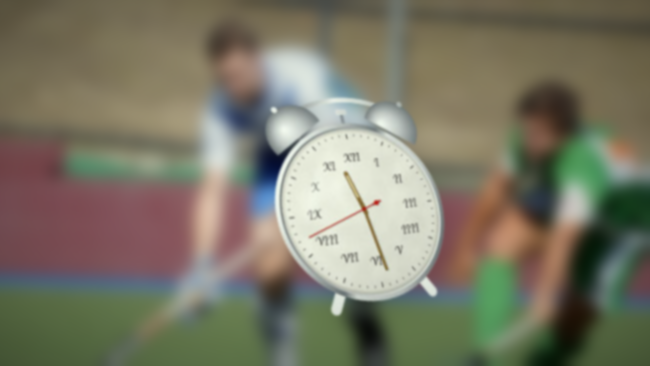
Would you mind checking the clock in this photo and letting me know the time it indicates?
11:28:42
